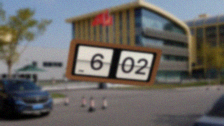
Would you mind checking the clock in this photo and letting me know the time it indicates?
6:02
